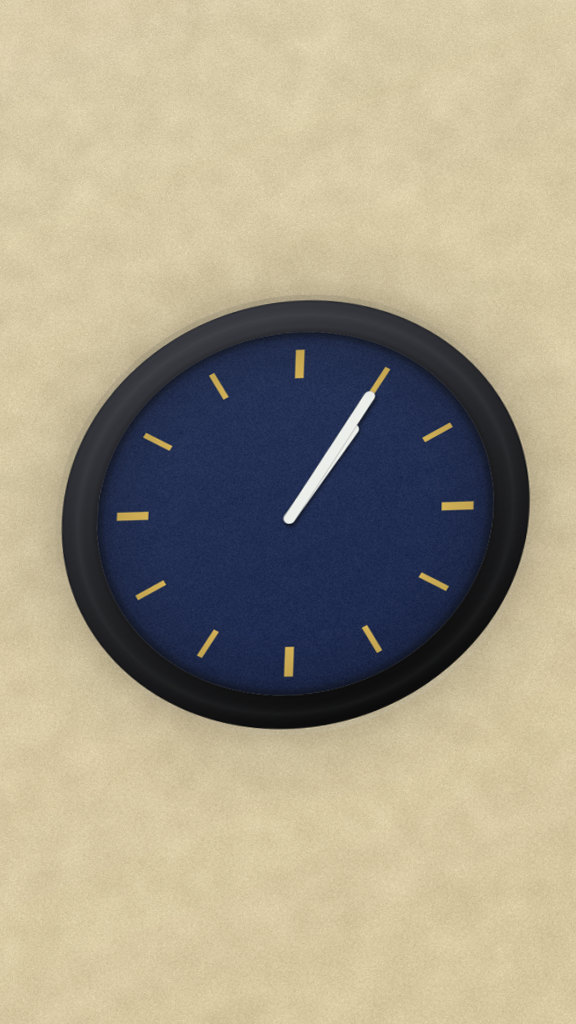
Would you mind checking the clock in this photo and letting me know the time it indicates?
1:05
